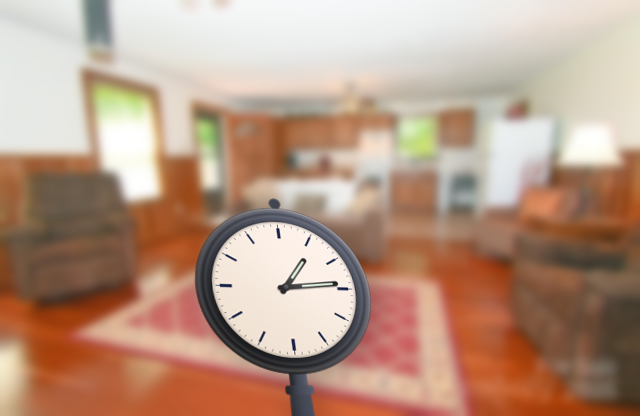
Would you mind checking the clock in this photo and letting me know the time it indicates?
1:14
